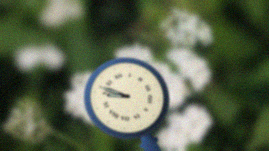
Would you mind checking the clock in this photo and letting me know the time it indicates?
9:52
